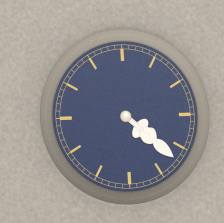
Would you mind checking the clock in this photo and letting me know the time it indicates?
4:22
